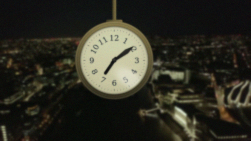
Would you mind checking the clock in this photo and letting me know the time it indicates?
7:09
